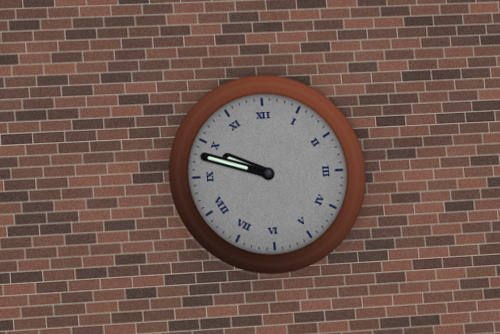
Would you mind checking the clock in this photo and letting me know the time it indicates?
9:48
